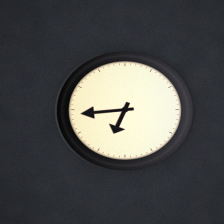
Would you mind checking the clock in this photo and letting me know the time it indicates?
6:44
